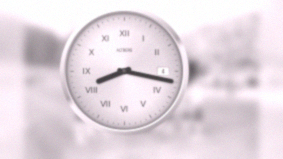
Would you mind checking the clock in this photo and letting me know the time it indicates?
8:17
